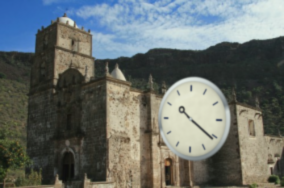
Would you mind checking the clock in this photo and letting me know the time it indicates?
10:21
